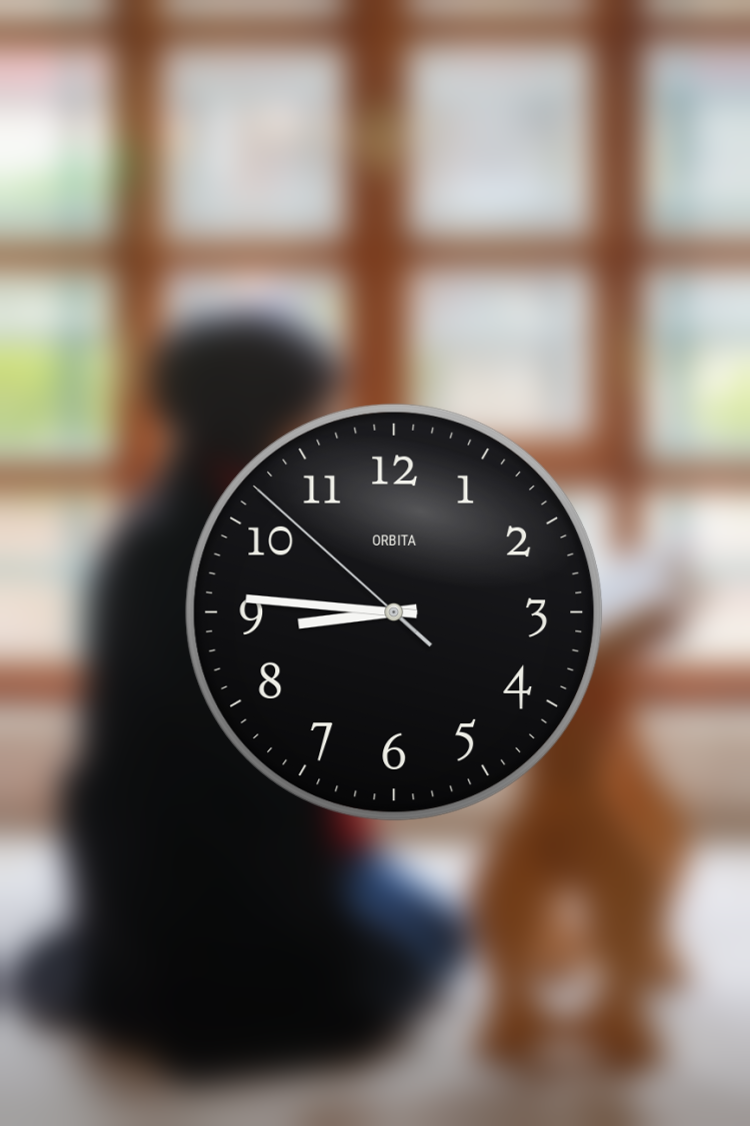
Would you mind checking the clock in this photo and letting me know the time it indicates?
8:45:52
